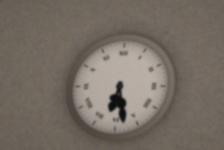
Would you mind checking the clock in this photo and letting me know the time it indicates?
6:28
